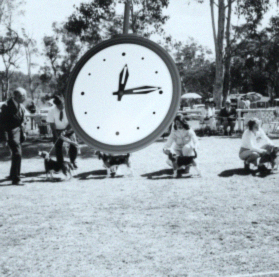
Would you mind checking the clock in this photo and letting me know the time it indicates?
12:14
